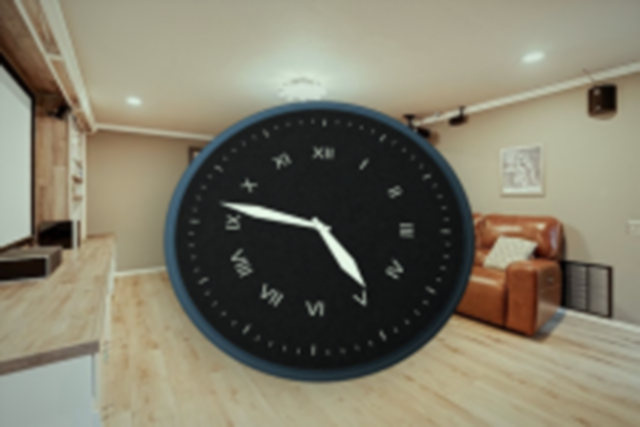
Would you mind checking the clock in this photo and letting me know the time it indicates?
4:47
